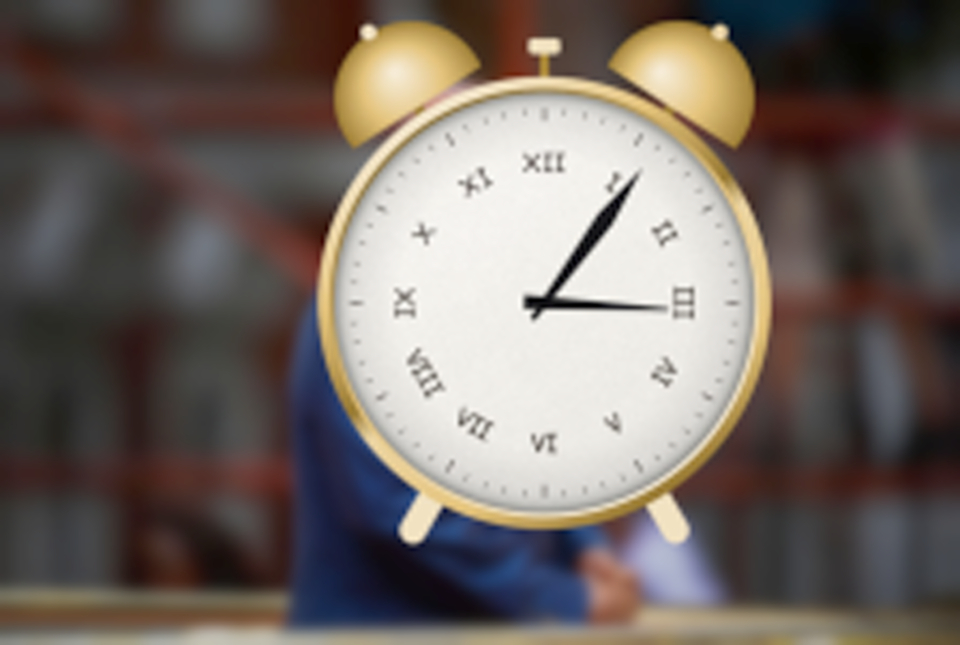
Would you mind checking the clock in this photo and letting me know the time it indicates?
3:06
